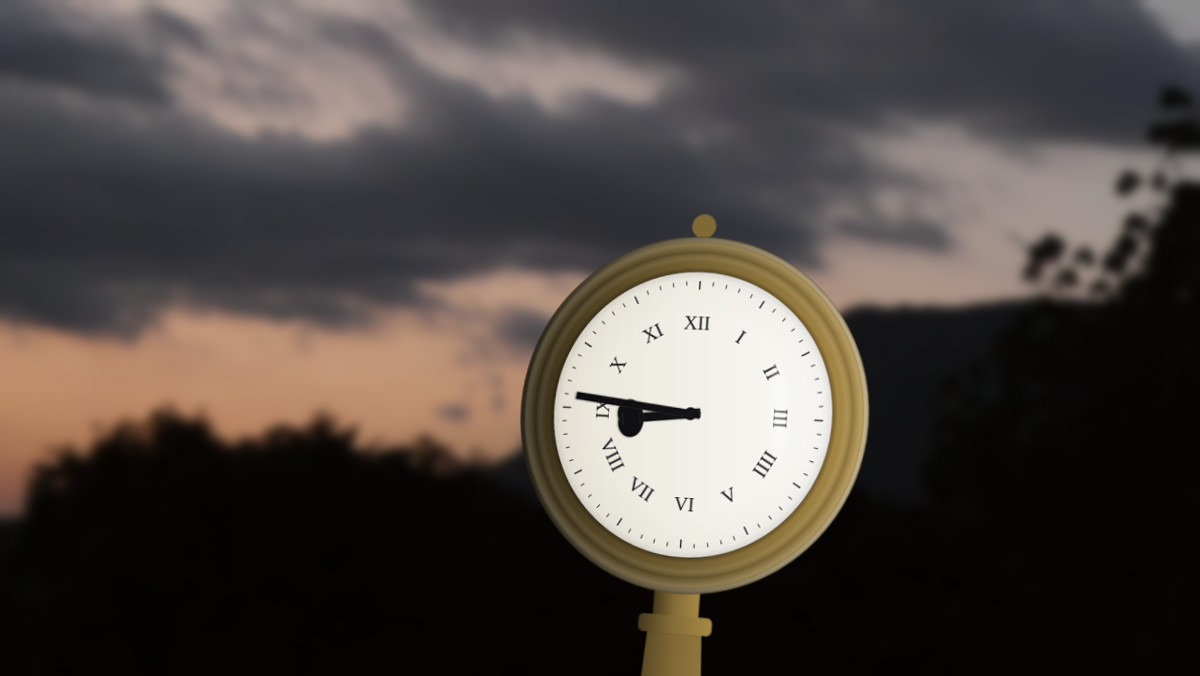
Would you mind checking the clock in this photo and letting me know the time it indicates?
8:46
